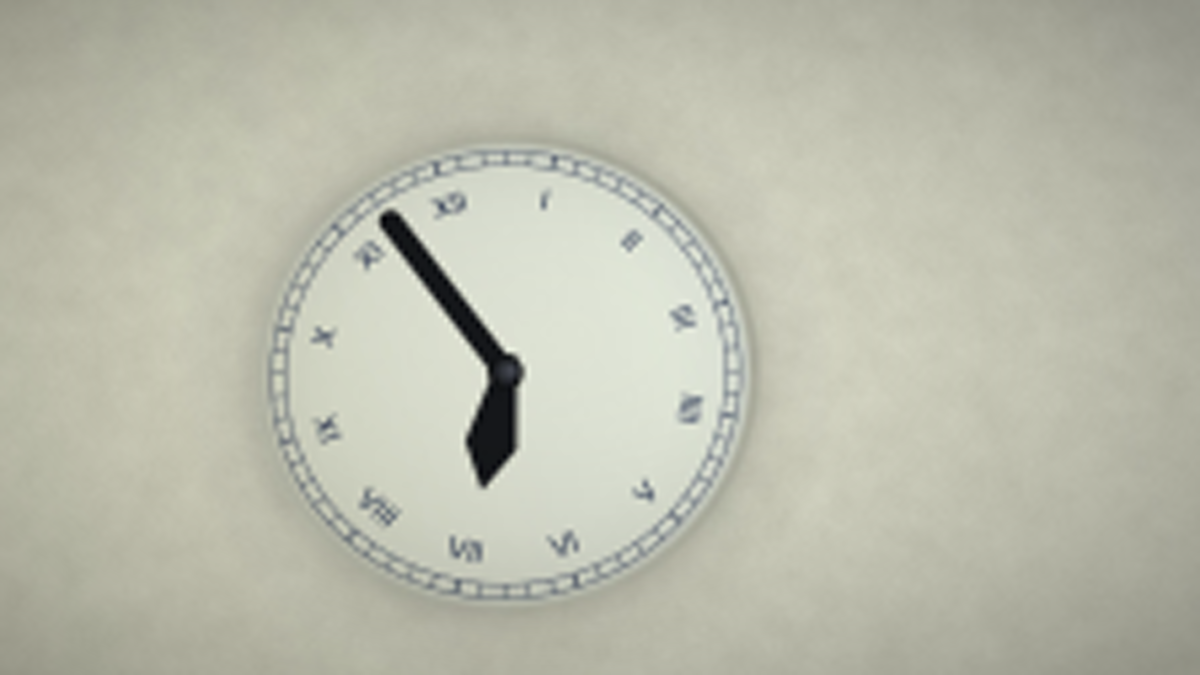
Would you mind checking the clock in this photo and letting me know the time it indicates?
6:57
